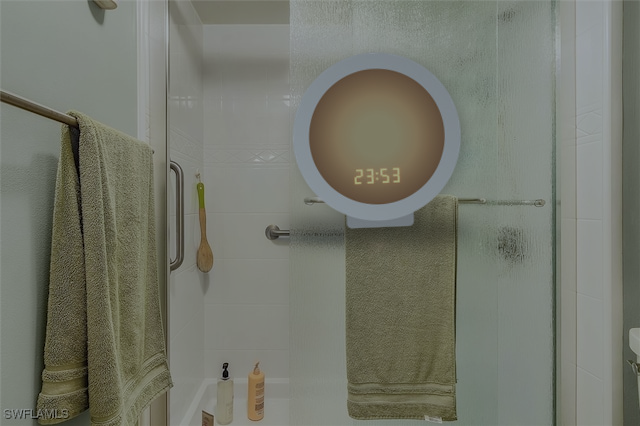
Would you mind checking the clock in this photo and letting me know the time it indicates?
23:53
